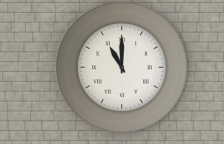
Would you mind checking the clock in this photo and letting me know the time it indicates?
11:00
